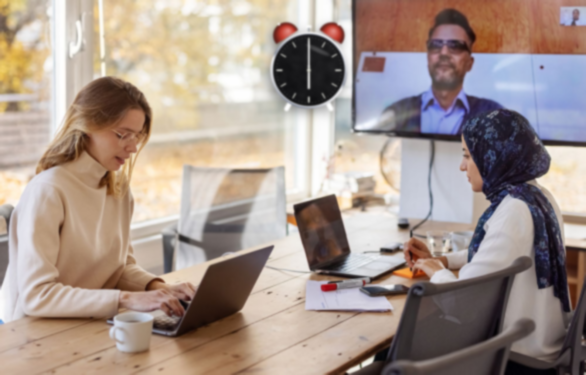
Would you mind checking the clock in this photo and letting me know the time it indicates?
6:00
